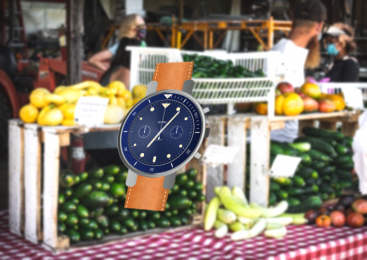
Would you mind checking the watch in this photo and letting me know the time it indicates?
7:06
